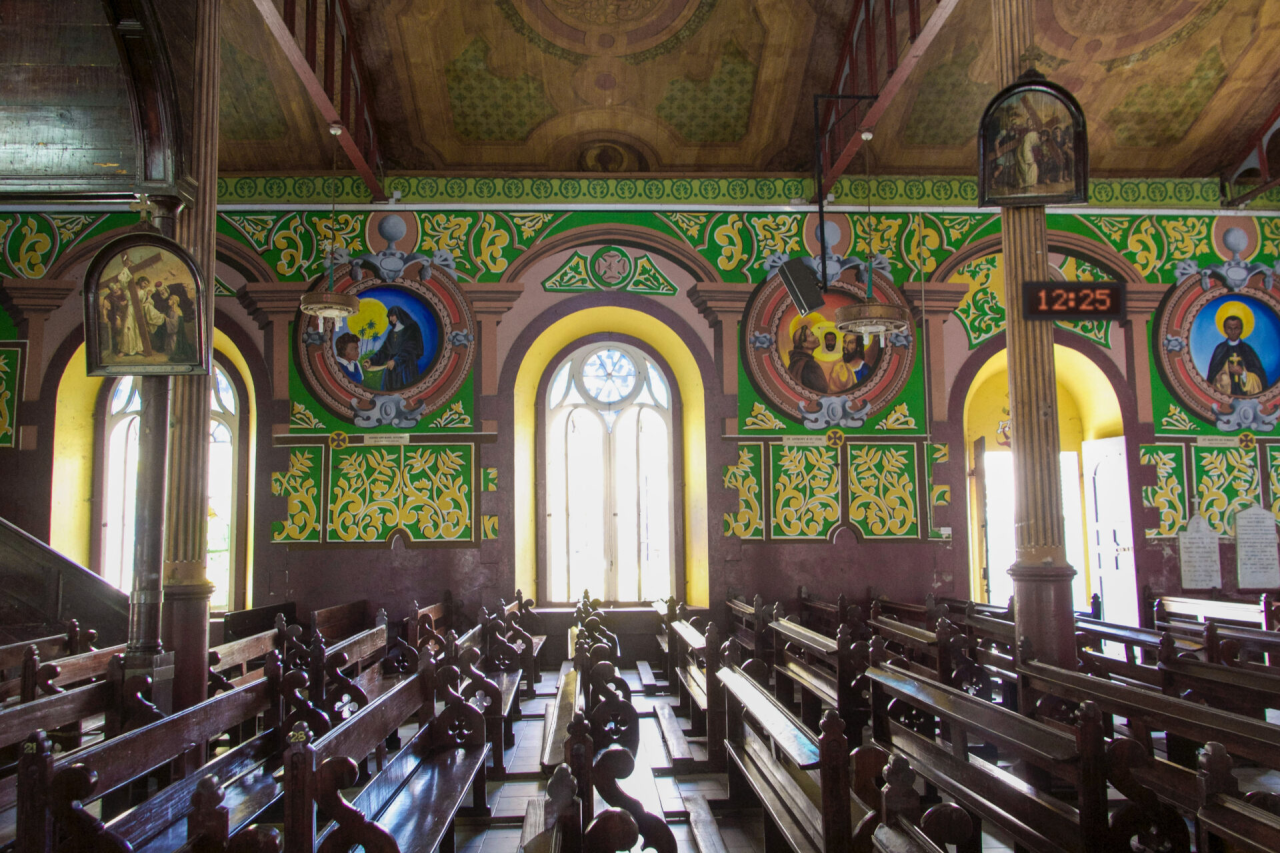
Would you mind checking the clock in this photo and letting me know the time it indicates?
12:25
